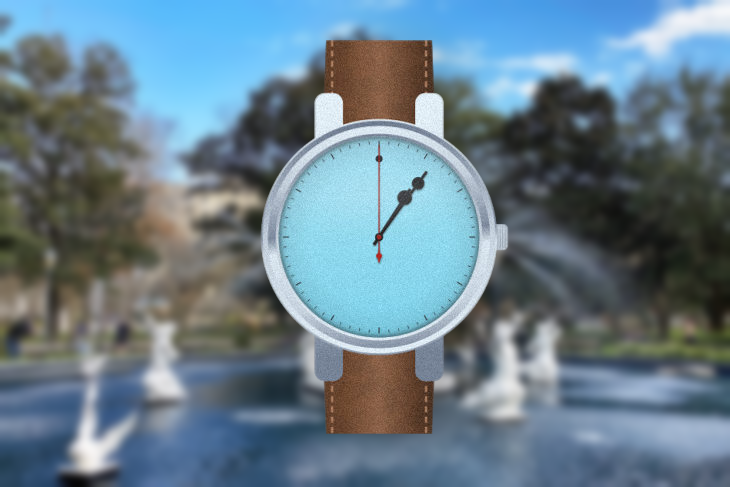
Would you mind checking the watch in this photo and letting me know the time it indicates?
1:06:00
